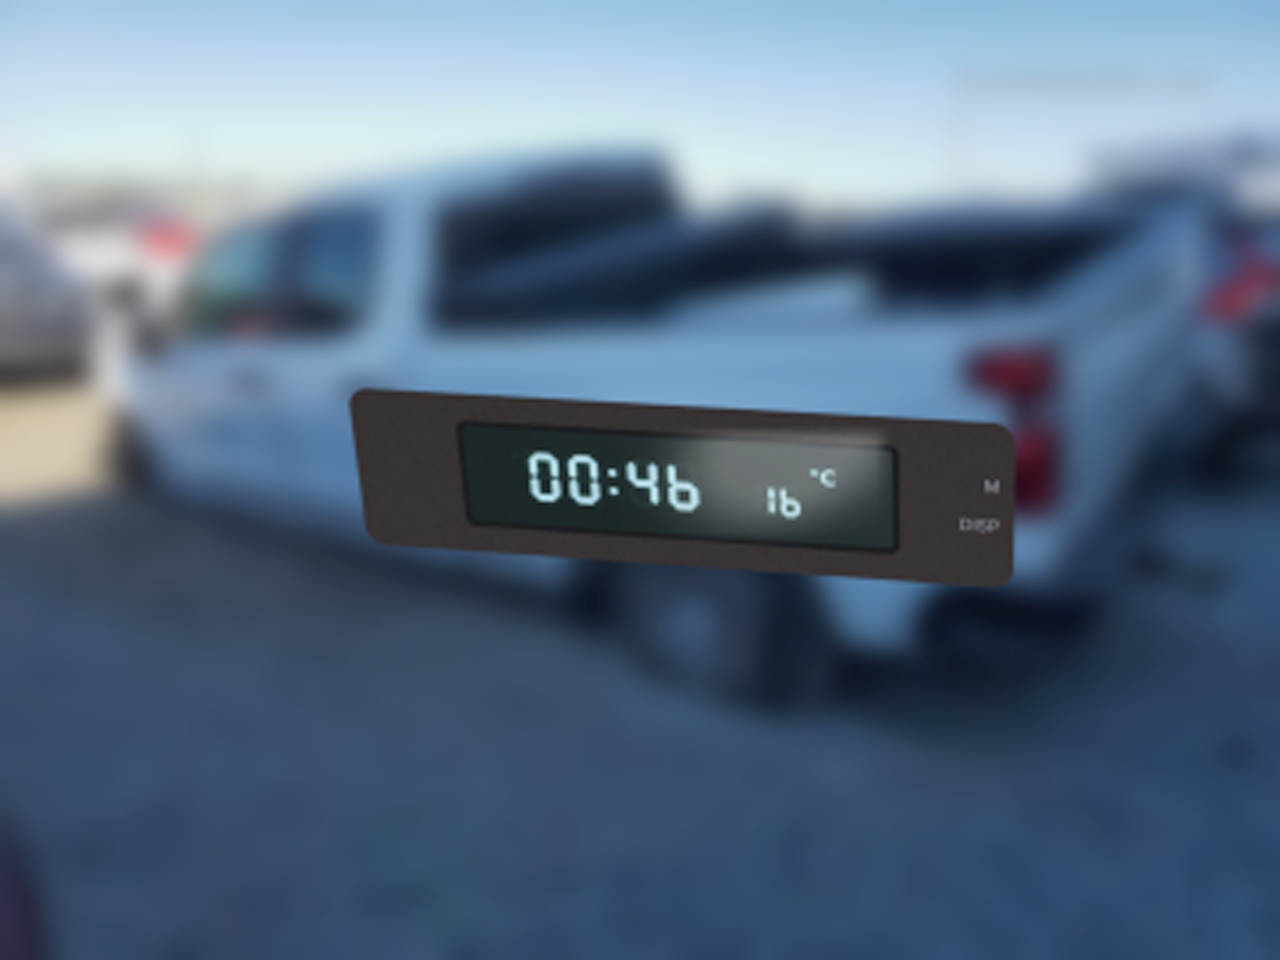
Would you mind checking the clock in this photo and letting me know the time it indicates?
0:46
